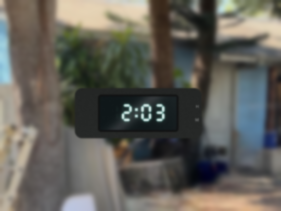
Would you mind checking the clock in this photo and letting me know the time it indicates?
2:03
